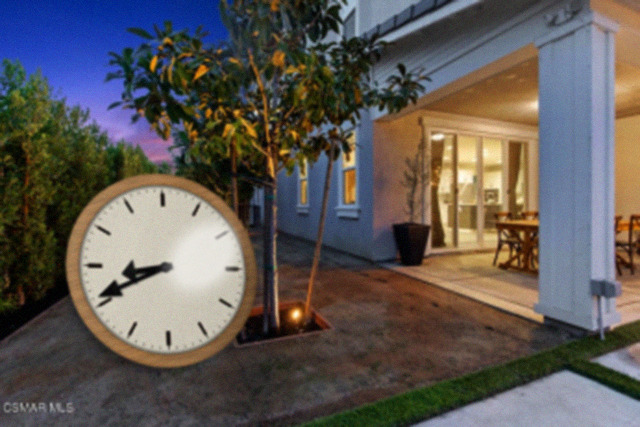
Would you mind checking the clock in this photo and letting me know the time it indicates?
8:41
